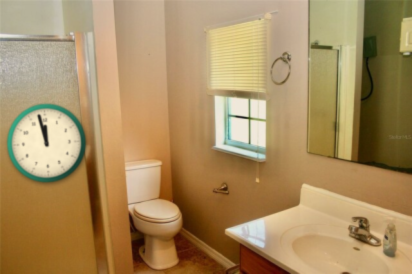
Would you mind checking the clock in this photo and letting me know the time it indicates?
11:58
